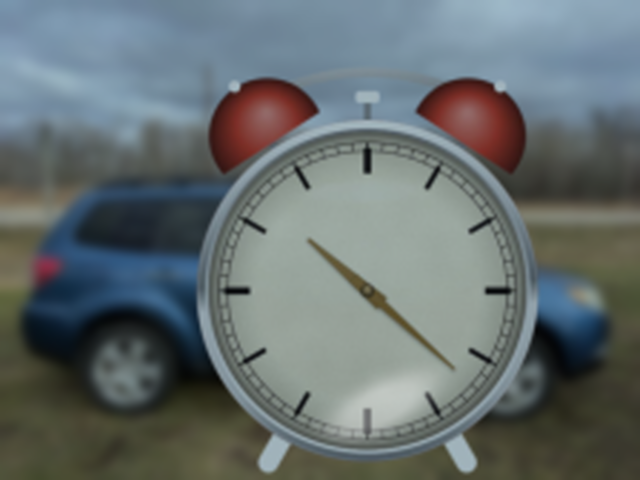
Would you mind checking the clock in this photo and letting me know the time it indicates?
10:22
